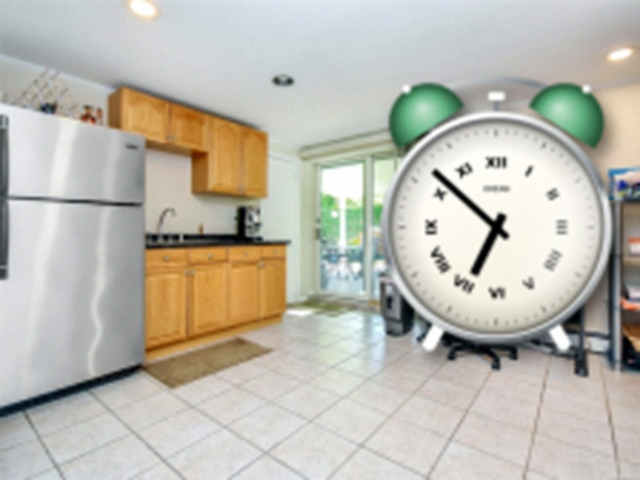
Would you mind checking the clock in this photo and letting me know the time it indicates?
6:52
